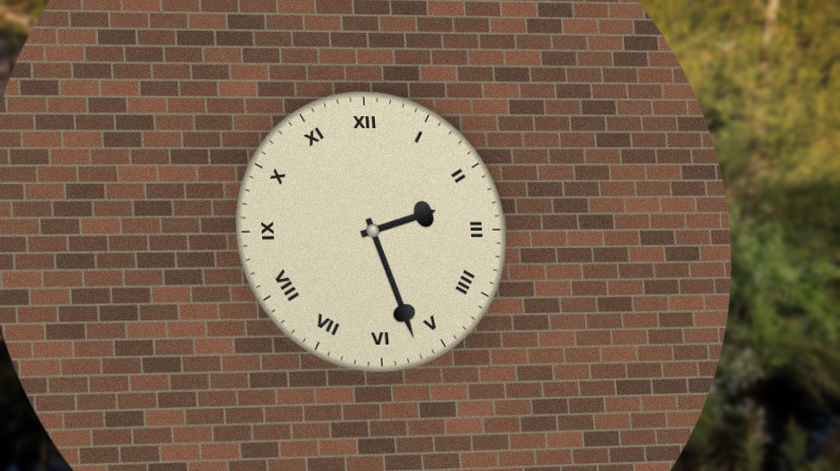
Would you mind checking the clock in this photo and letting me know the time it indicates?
2:27
